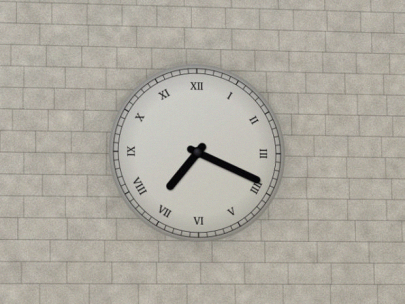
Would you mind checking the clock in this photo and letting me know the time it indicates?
7:19
